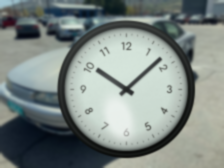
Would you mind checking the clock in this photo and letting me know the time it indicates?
10:08
